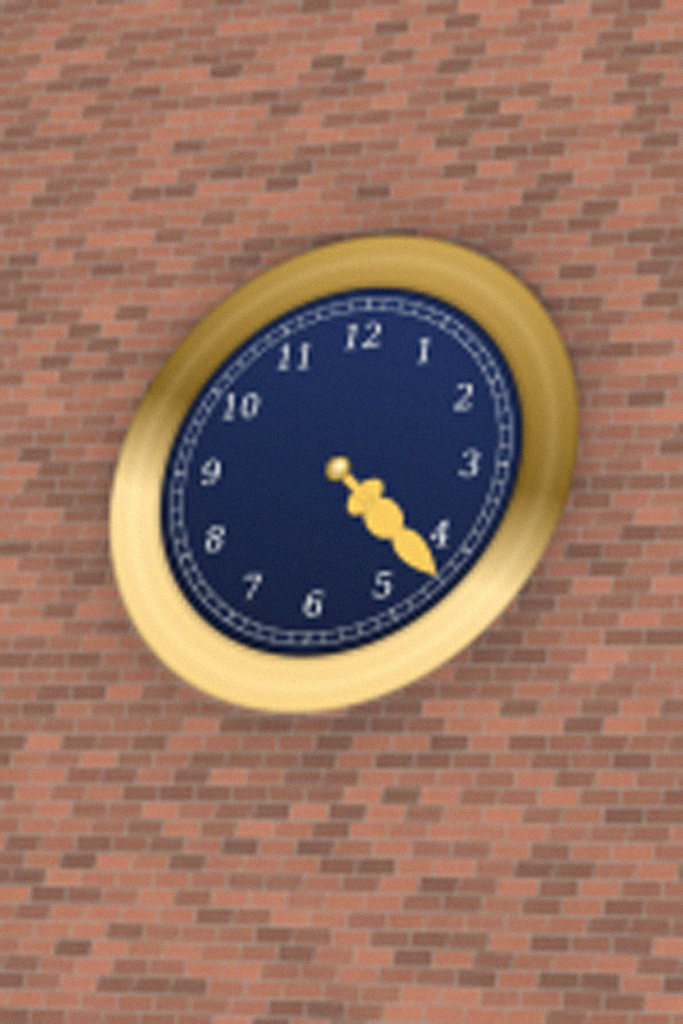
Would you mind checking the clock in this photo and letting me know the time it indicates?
4:22
